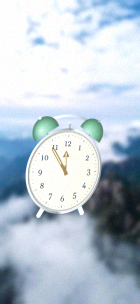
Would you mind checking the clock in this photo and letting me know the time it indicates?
11:54
